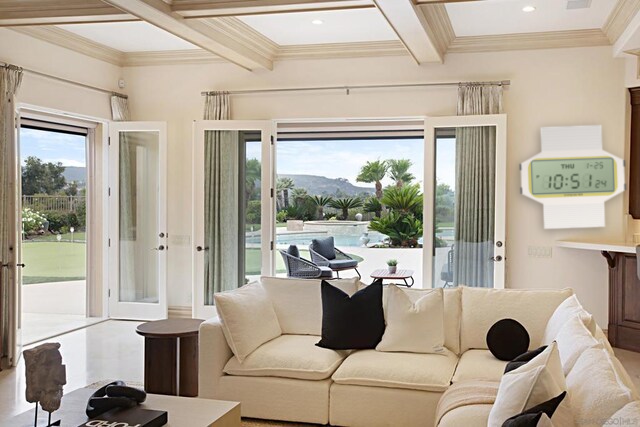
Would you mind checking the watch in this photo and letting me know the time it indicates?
10:51
